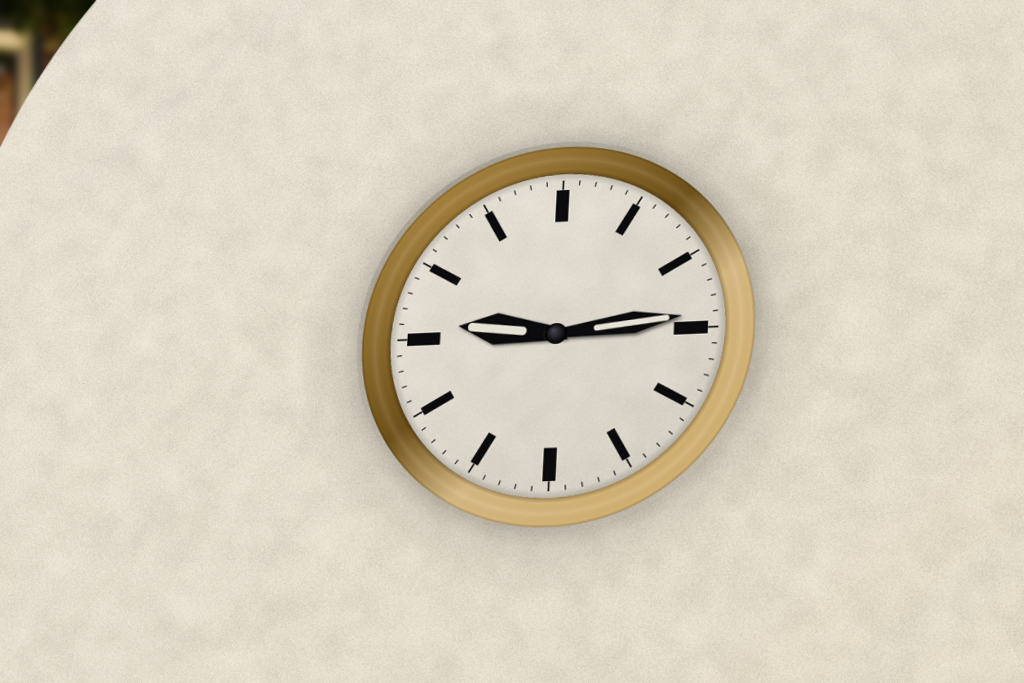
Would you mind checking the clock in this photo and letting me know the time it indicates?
9:14
